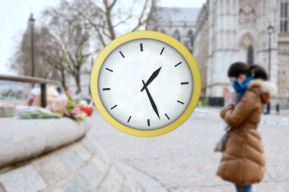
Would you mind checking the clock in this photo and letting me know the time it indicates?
1:27
